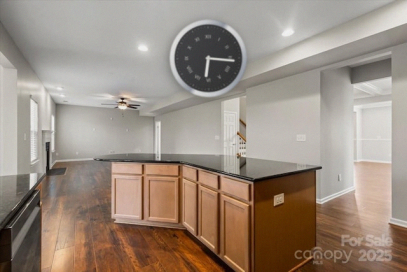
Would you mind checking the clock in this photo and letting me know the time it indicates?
6:16
